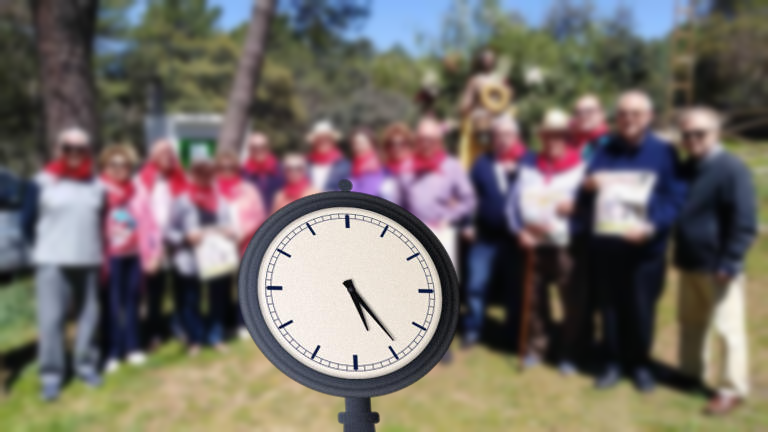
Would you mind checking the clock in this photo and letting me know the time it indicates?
5:24
